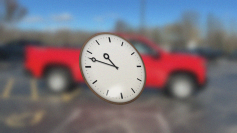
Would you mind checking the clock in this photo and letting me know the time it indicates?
10:48
